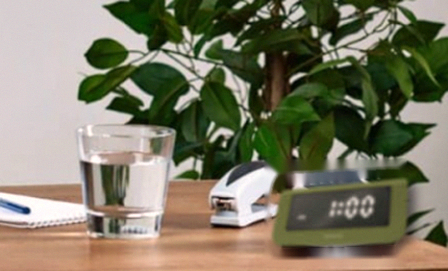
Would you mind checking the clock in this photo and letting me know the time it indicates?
1:00
